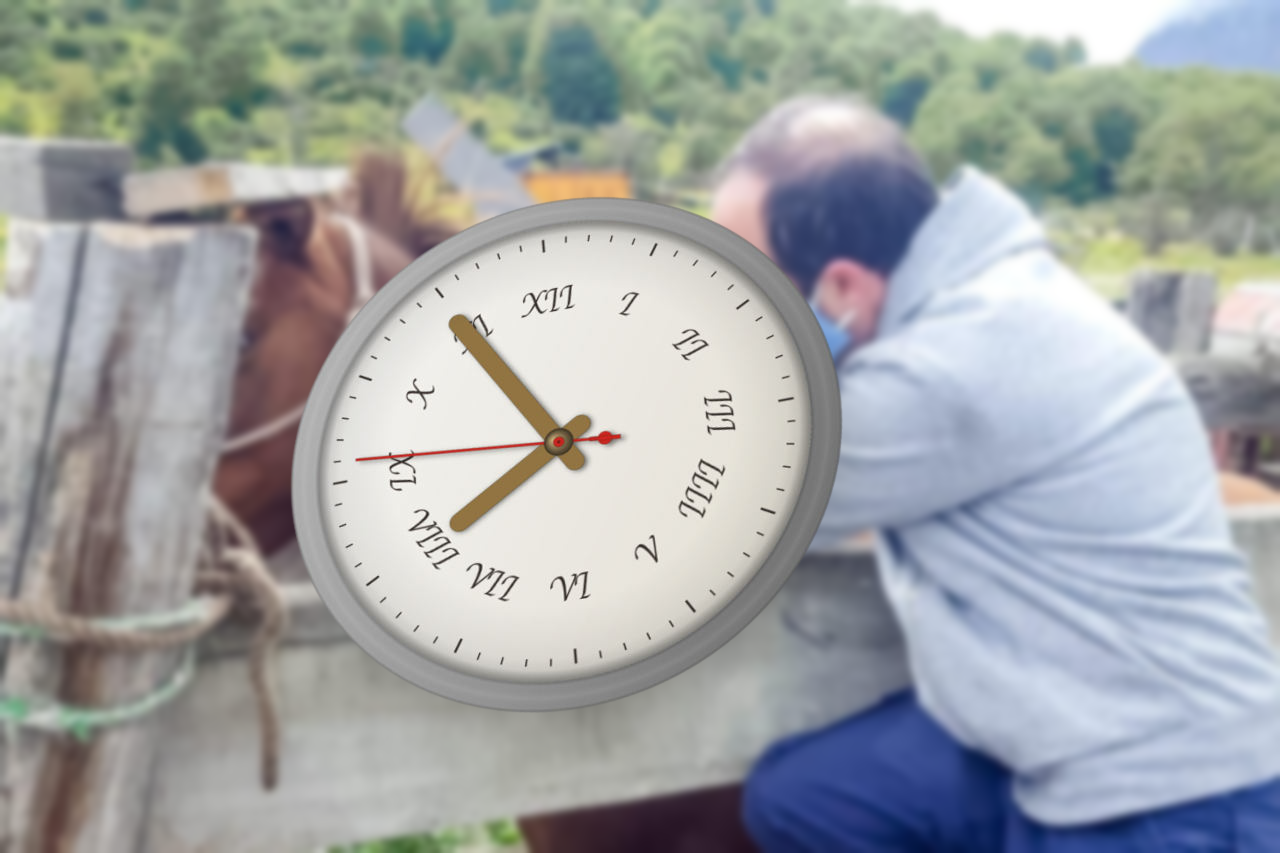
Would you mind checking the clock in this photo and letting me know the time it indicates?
7:54:46
